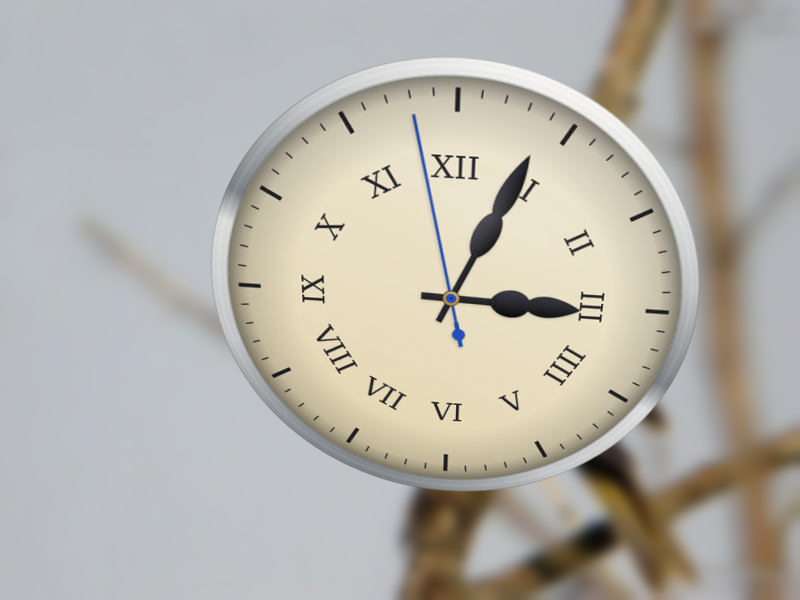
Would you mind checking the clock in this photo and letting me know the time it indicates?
3:03:58
